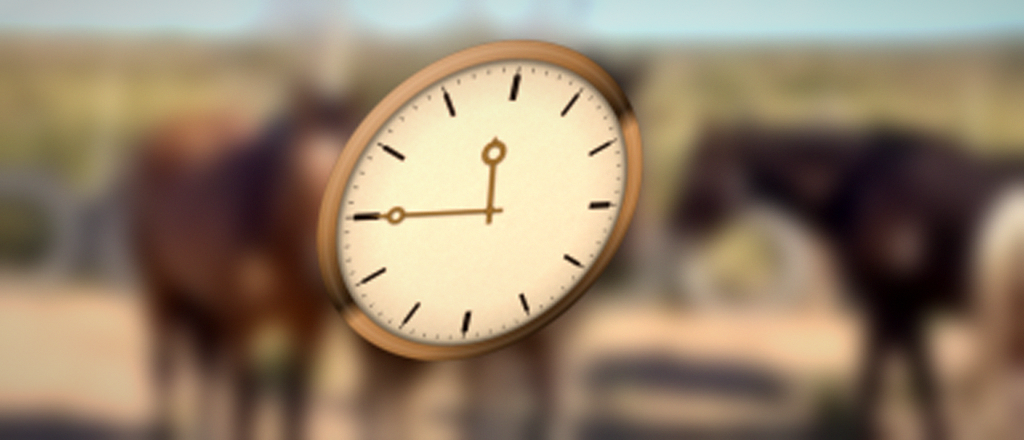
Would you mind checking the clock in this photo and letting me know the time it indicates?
11:45
